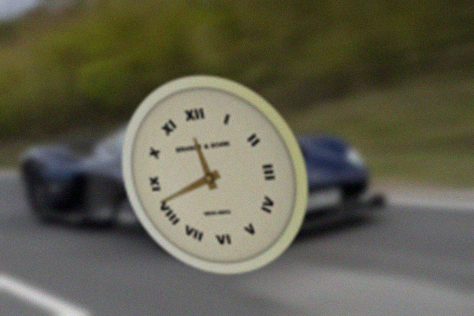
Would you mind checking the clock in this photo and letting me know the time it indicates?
11:42
